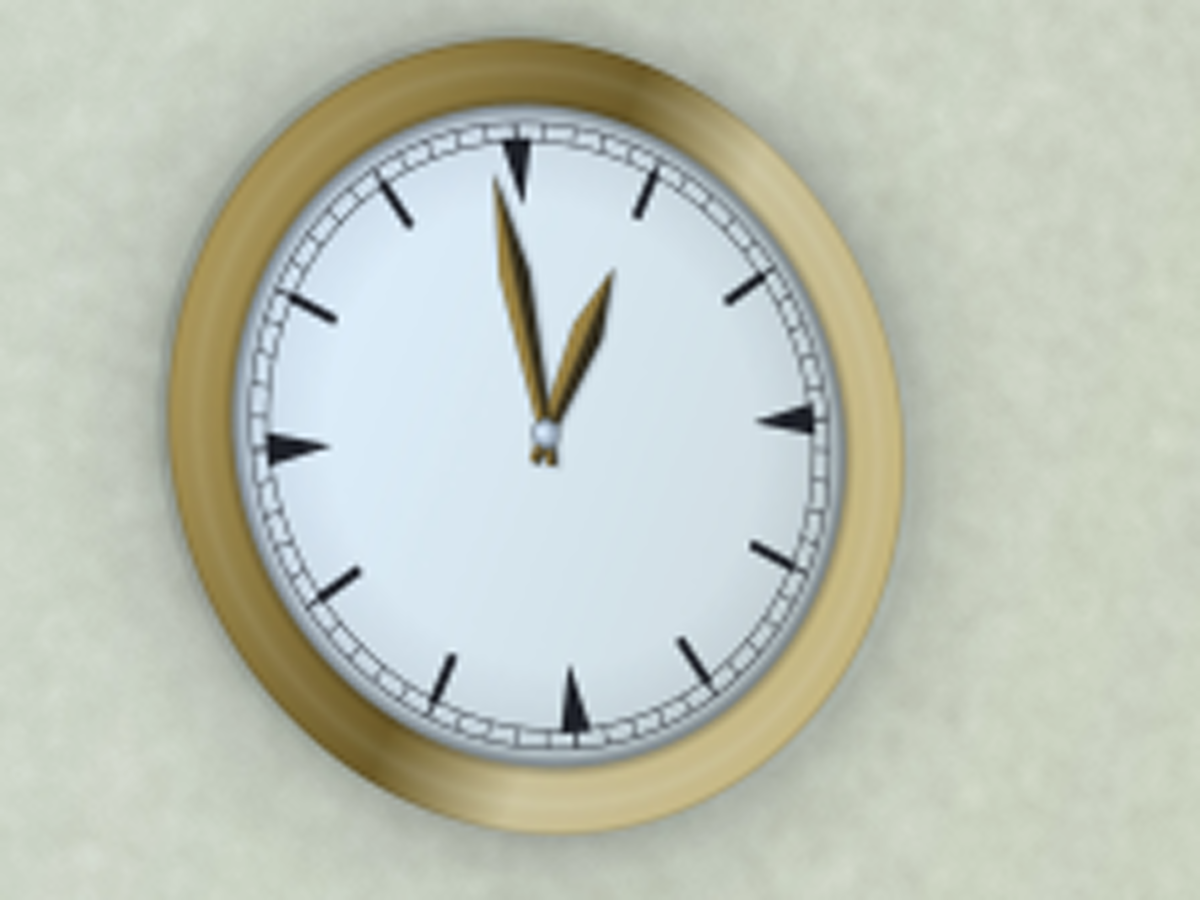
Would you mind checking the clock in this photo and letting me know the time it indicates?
12:59
